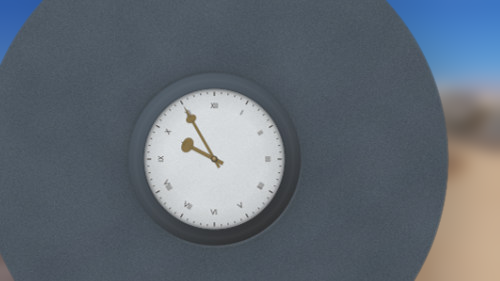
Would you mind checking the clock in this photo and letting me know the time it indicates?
9:55
